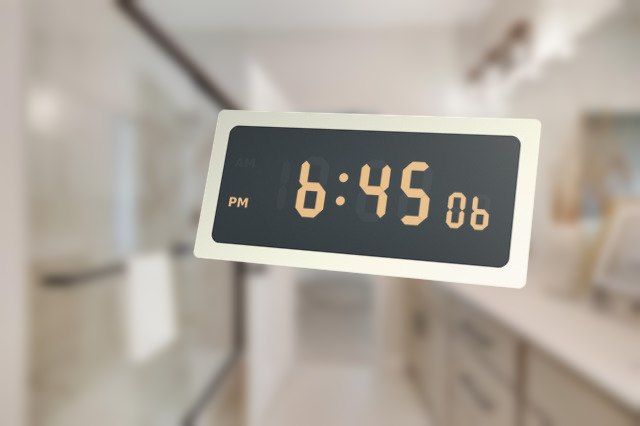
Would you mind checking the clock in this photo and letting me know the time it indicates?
6:45:06
